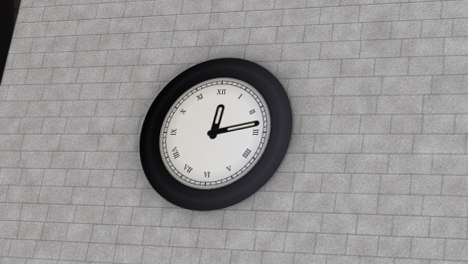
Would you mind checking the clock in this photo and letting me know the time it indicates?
12:13
